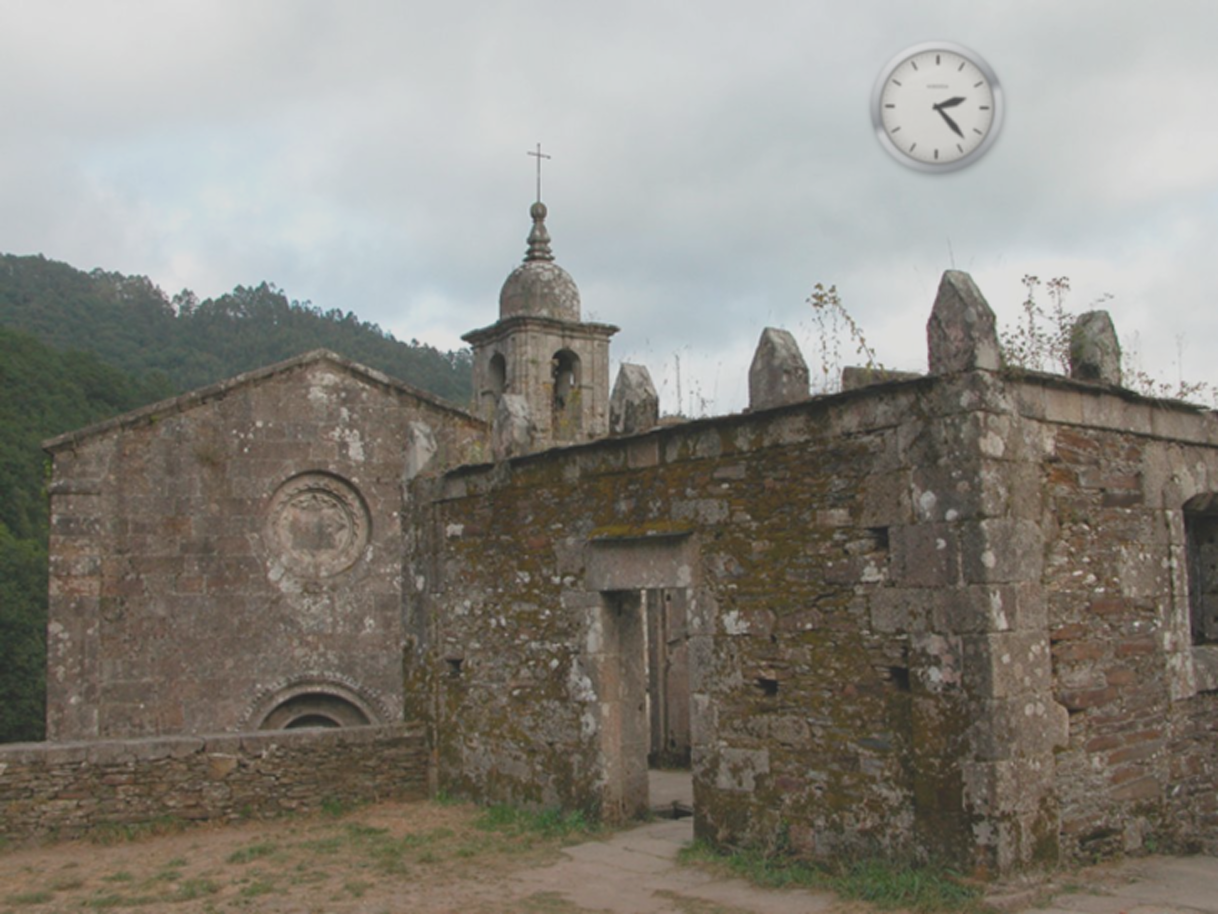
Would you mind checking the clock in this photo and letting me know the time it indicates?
2:23
